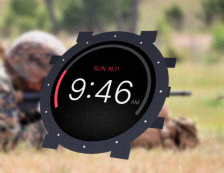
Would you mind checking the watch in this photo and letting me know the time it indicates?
9:46
